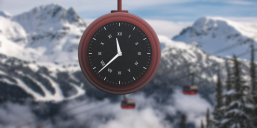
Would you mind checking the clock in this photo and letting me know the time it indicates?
11:38
